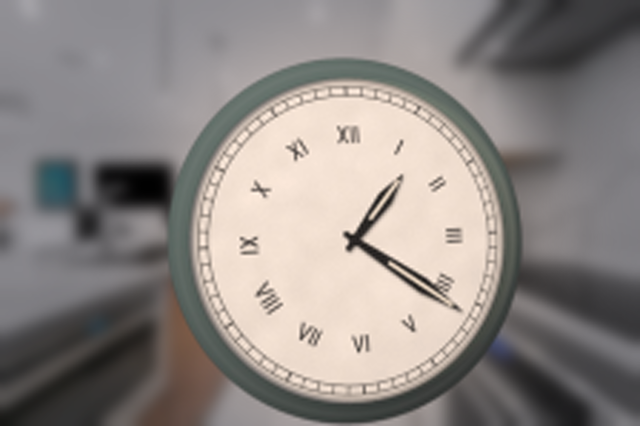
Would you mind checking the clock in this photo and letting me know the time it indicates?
1:21
